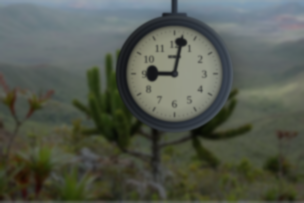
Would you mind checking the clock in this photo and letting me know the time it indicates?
9:02
